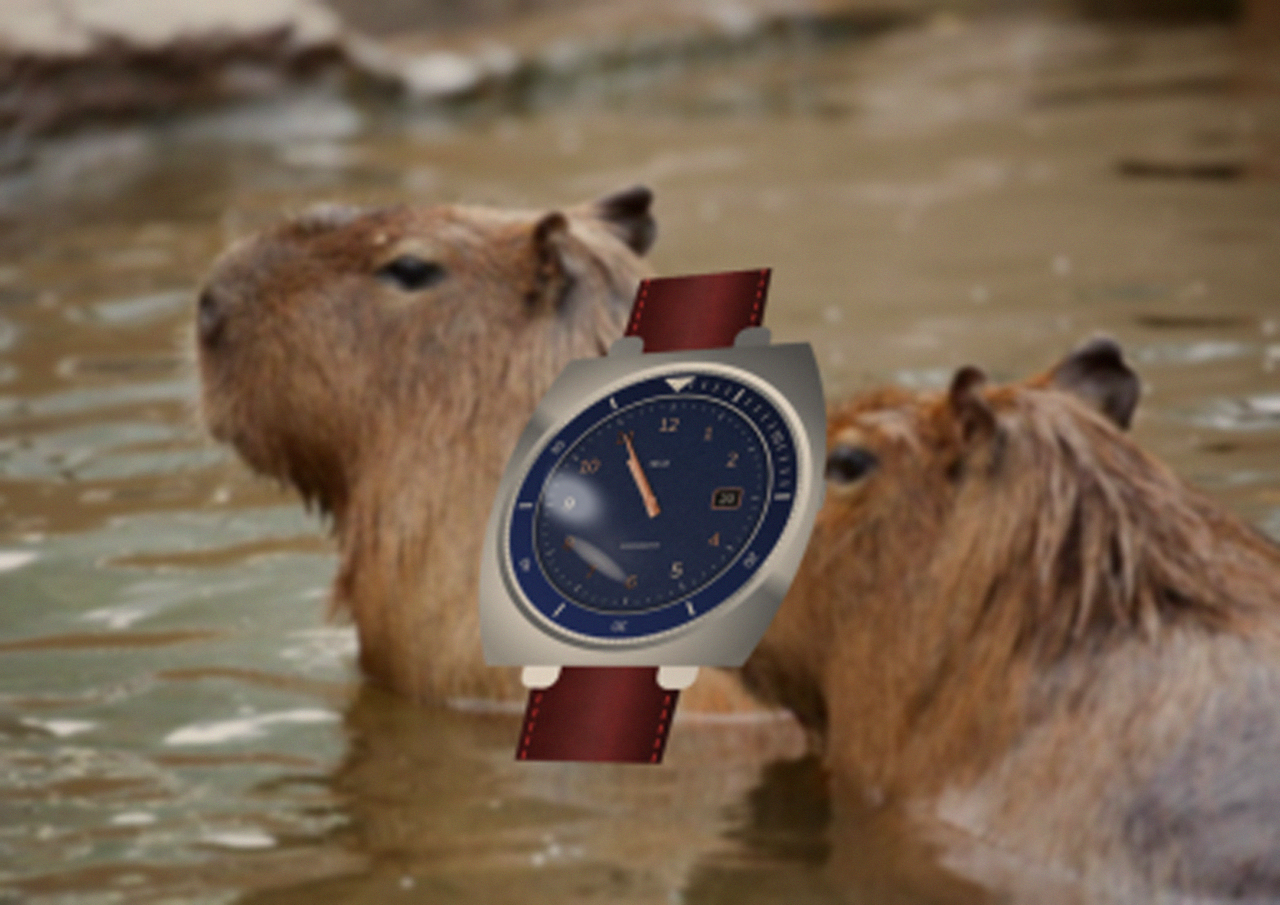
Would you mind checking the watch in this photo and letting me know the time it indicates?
10:55
